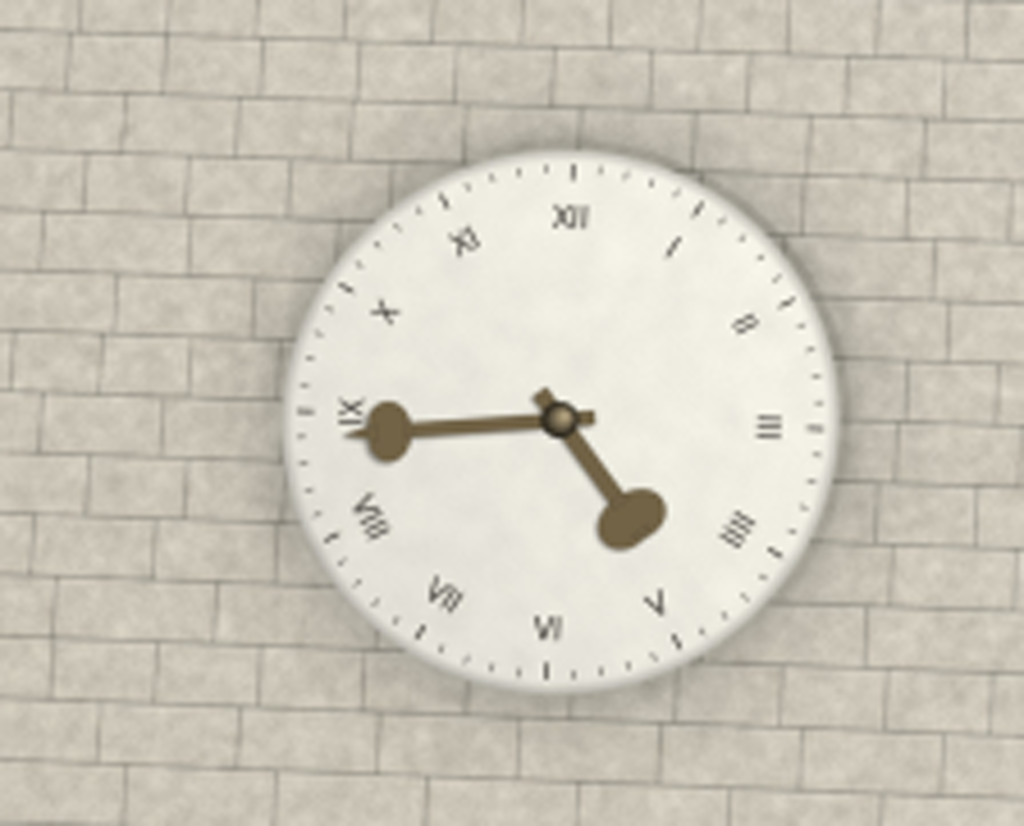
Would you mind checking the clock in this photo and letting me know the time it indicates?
4:44
